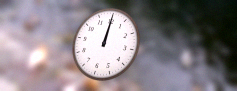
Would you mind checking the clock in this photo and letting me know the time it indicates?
12:00
